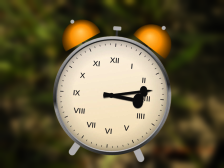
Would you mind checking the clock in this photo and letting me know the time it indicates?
3:13
